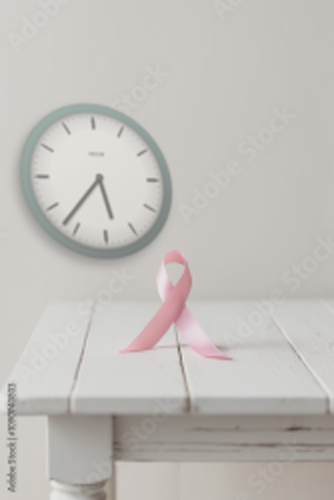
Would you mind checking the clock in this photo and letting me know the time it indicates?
5:37
